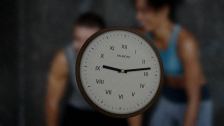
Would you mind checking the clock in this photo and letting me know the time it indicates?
9:13
